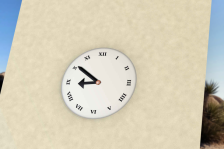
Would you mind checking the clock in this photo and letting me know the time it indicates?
8:51
